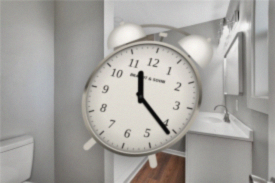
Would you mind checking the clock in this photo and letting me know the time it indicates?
11:21
